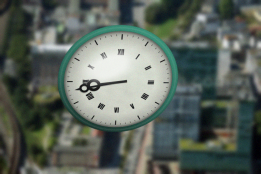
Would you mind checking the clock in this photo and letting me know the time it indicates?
8:43
